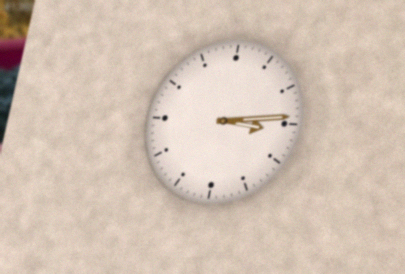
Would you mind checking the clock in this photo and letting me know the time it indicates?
3:14
